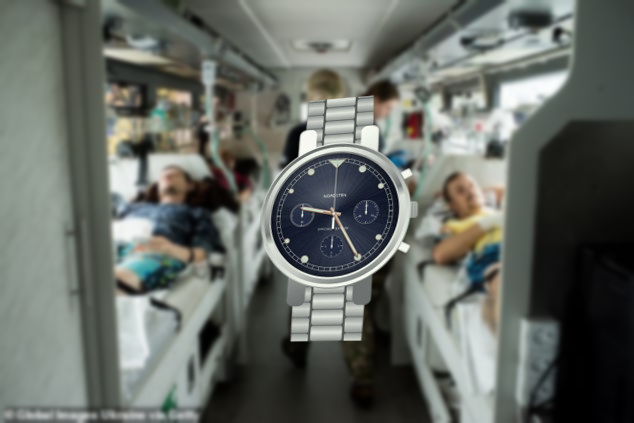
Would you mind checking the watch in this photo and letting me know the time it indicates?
9:25
